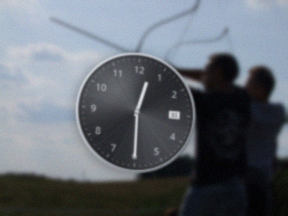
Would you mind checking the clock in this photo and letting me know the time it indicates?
12:30
